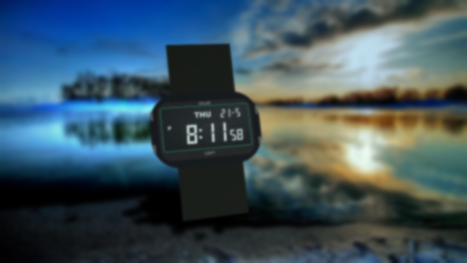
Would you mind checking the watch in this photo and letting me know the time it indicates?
8:11
